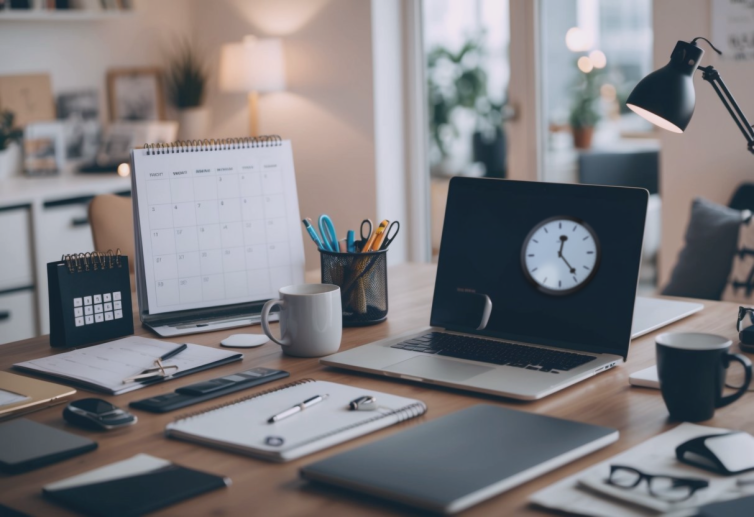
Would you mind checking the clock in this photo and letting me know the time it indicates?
12:24
